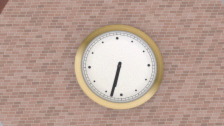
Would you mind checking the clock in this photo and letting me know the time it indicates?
6:33
